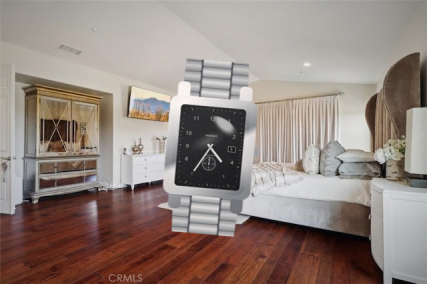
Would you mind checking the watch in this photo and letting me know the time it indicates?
4:35
